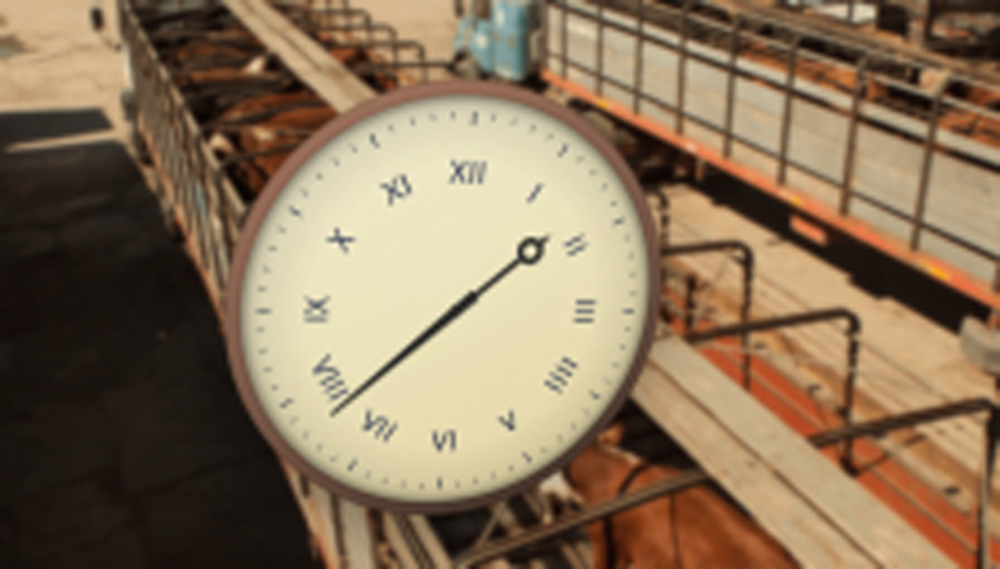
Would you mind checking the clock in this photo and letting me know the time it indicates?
1:38
